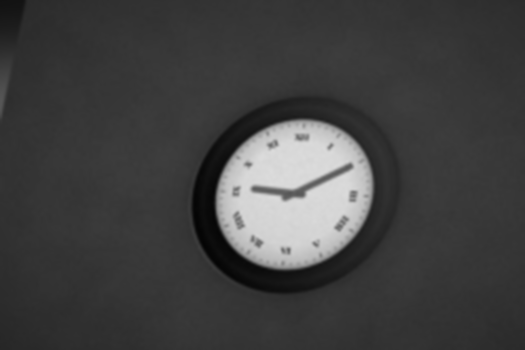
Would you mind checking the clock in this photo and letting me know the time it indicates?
9:10
